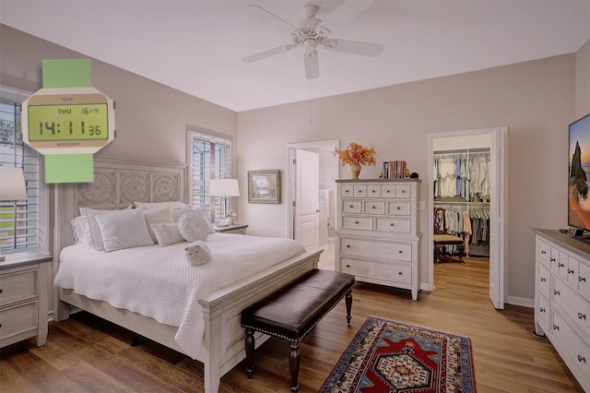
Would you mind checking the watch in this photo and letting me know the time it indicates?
14:11:36
